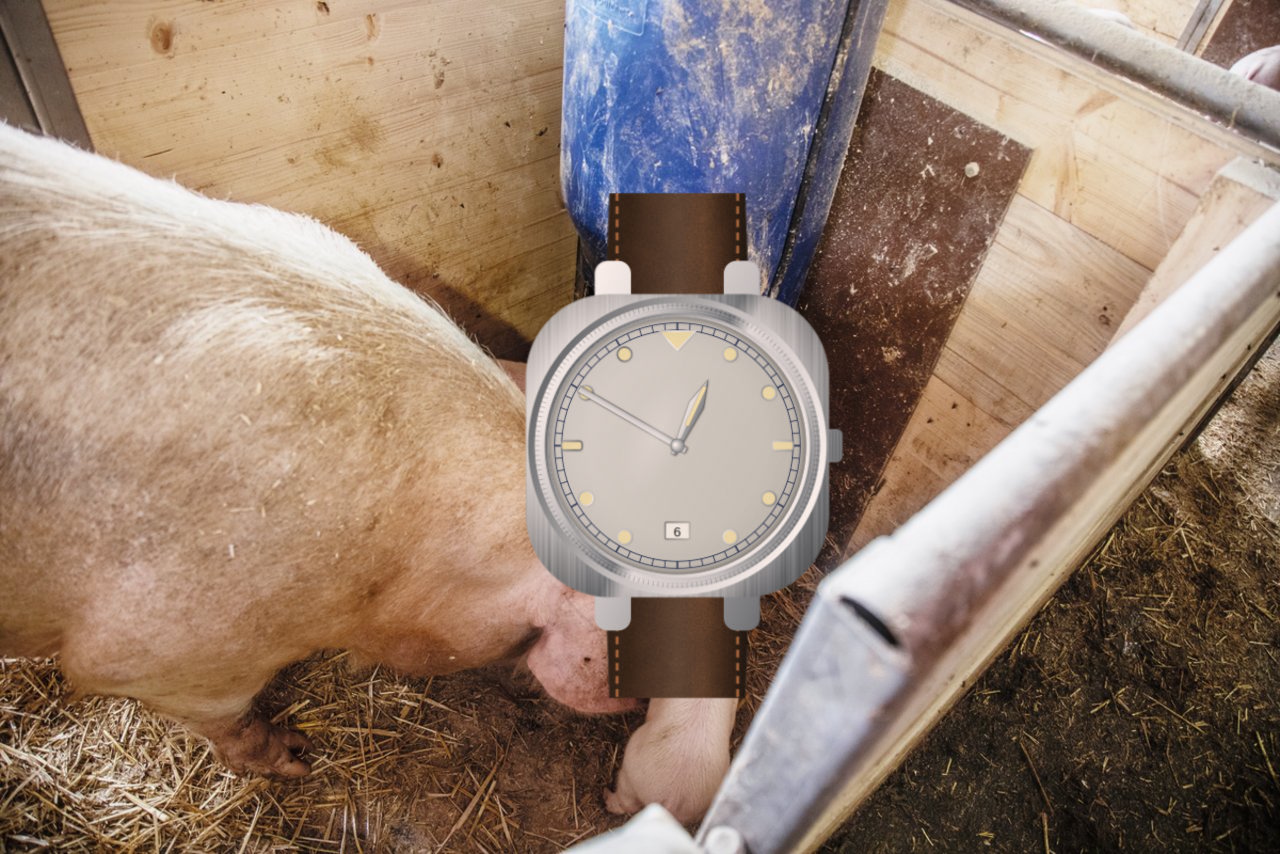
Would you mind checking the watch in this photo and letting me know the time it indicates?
12:50
